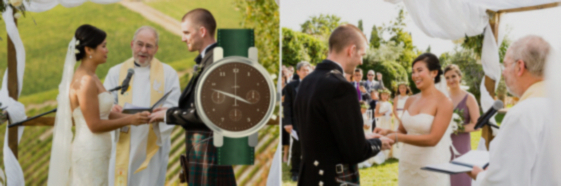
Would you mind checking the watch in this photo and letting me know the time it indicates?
3:48
